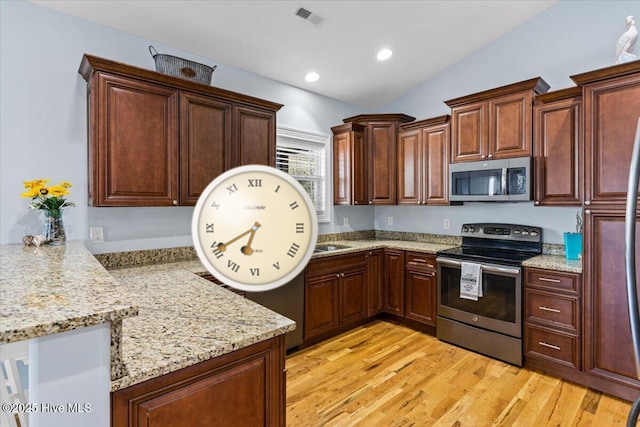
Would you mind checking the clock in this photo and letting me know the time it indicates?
6:40
